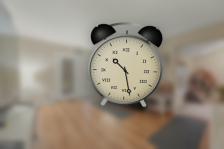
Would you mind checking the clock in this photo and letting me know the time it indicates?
10:28
